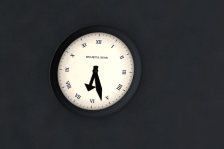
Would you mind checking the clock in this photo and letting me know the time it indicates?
6:27
